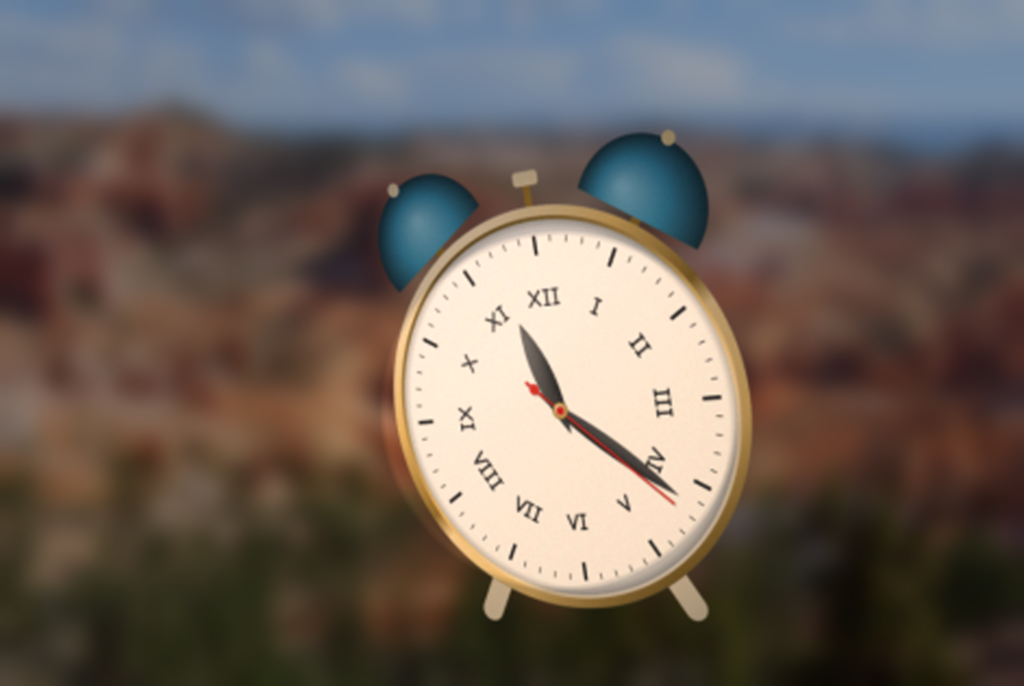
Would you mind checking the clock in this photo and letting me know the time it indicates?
11:21:22
